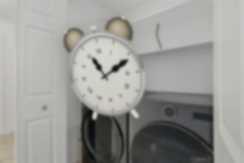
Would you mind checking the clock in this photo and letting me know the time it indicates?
11:11
